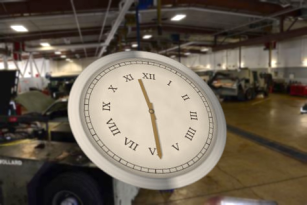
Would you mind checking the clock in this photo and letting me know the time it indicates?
11:29
